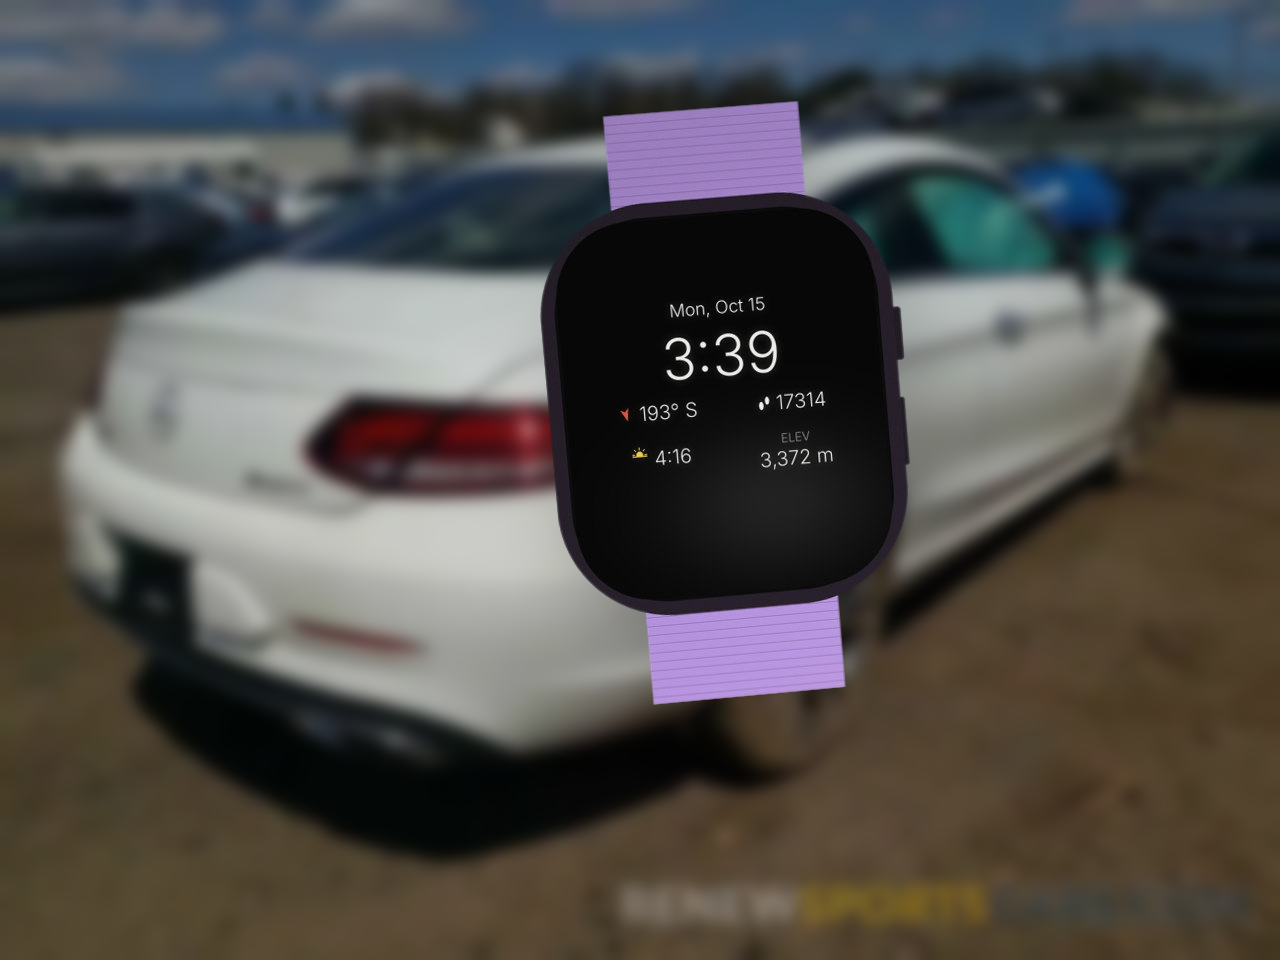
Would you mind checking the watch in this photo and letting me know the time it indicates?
3:39
